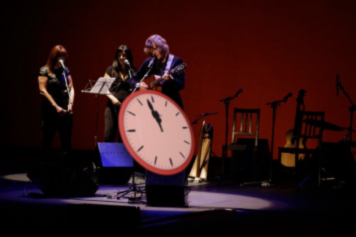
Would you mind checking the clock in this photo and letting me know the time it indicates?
11:58
